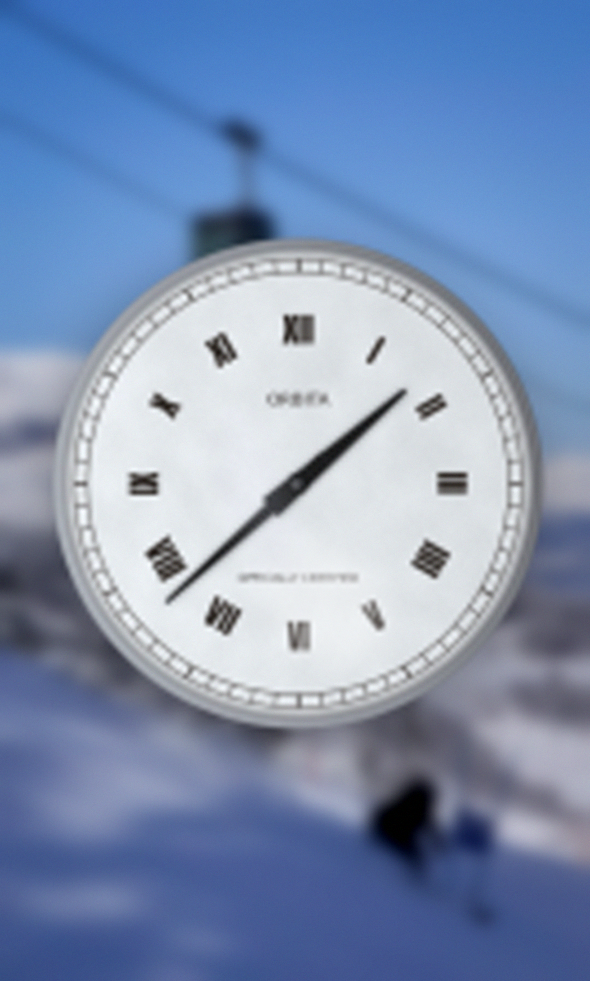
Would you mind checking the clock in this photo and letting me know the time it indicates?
1:38
